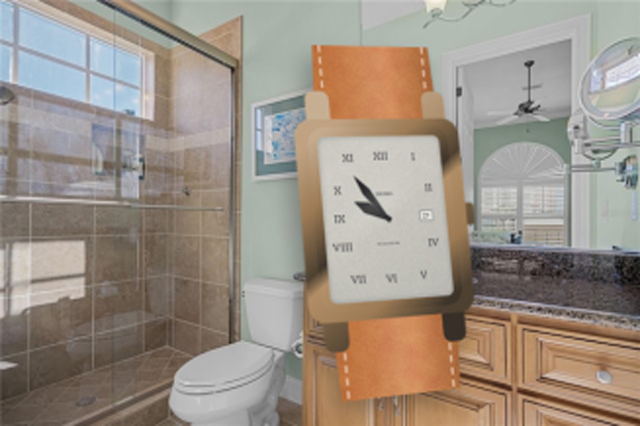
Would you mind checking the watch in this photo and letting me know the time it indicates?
9:54
